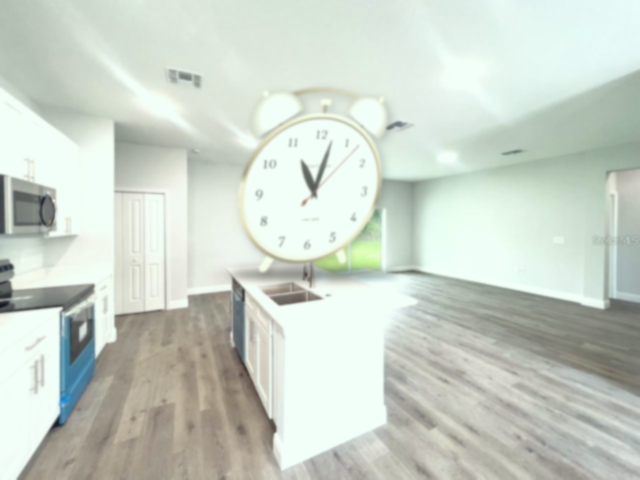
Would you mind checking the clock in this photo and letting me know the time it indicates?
11:02:07
